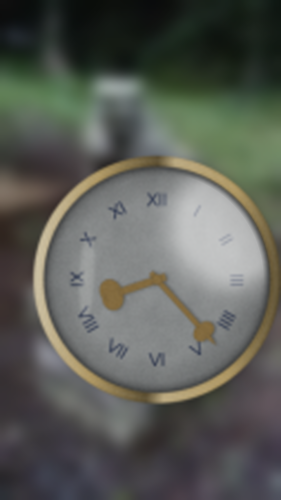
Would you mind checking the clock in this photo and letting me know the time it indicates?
8:23
